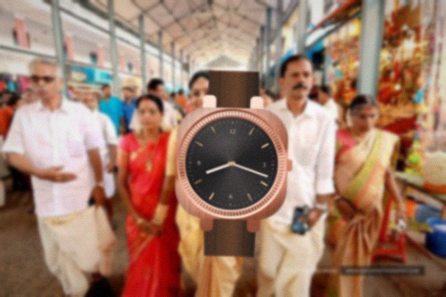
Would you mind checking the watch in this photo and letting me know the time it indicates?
8:18
